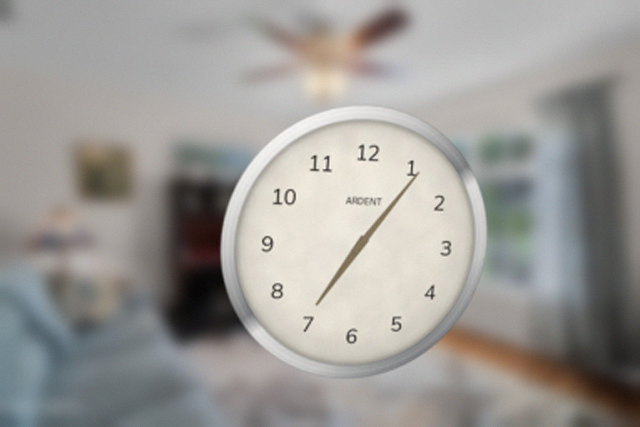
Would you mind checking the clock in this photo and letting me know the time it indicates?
7:06
